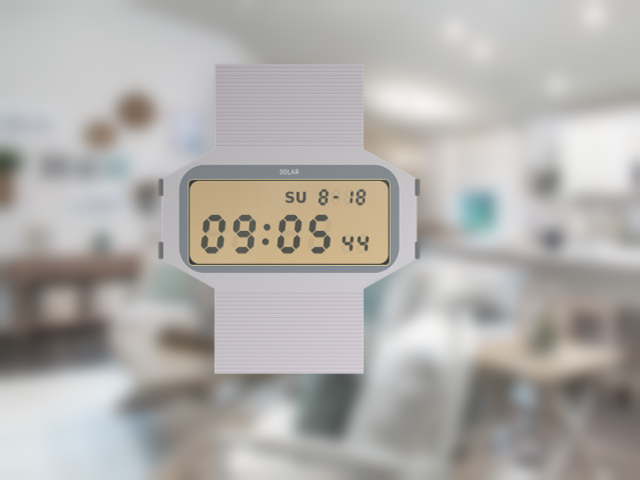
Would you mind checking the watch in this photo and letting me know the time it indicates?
9:05:44
